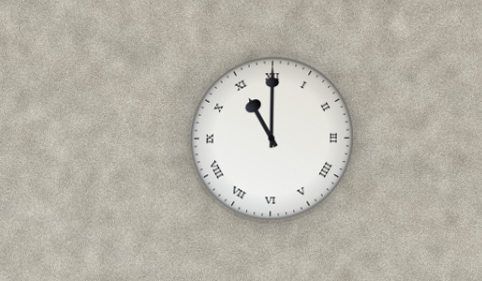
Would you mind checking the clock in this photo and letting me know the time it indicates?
11:00
